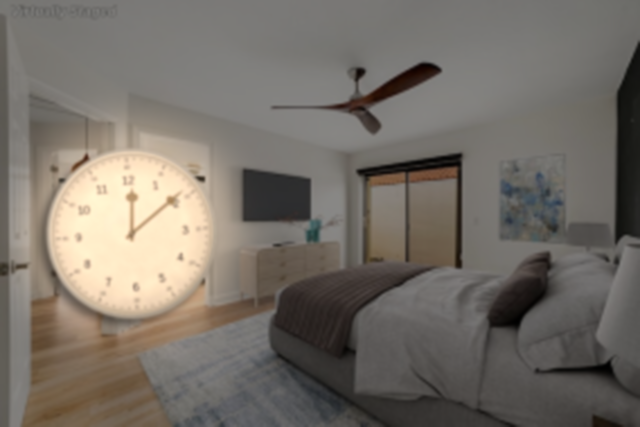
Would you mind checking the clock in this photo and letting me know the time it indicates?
12:09
